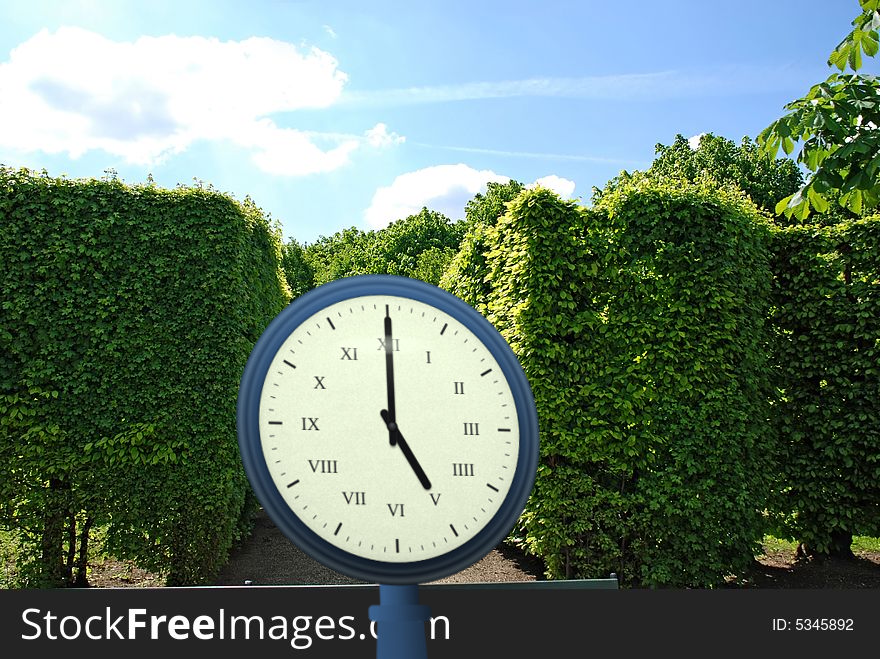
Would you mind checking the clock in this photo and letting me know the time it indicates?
5:00
